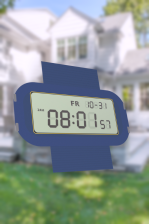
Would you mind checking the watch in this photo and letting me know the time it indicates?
8:01:57
